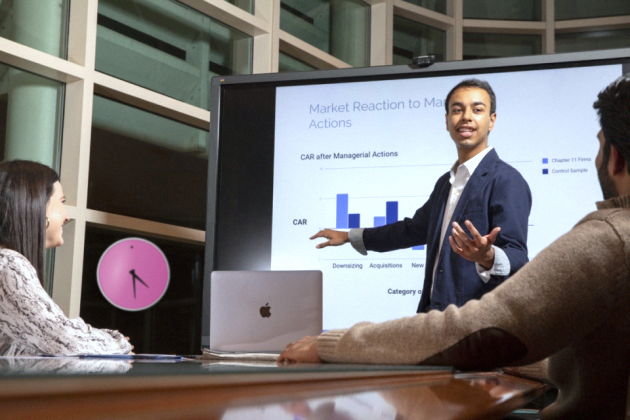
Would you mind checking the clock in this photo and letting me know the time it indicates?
4:30
